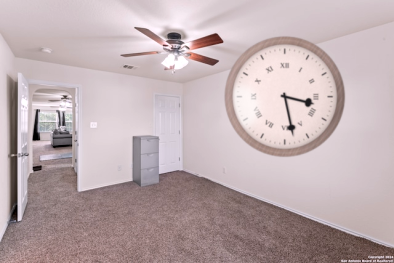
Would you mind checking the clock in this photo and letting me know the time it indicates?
3:28
